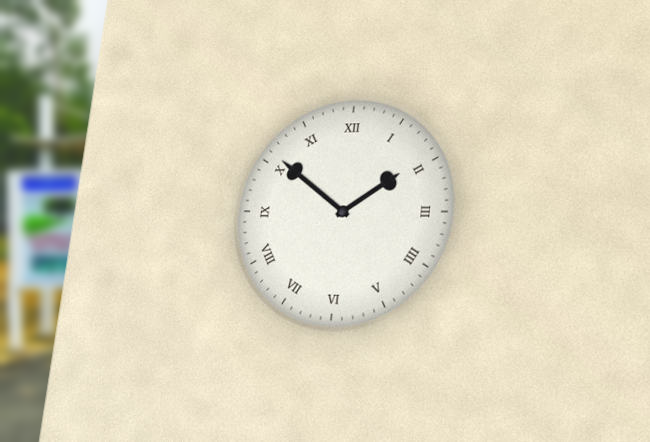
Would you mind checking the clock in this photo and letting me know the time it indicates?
1:51
